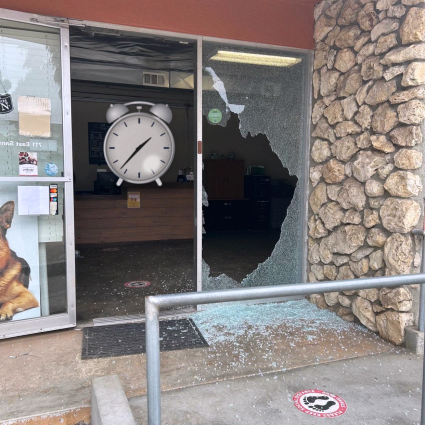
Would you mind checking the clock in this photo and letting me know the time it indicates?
1:37
